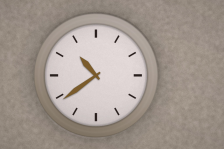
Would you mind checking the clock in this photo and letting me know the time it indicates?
10:39
